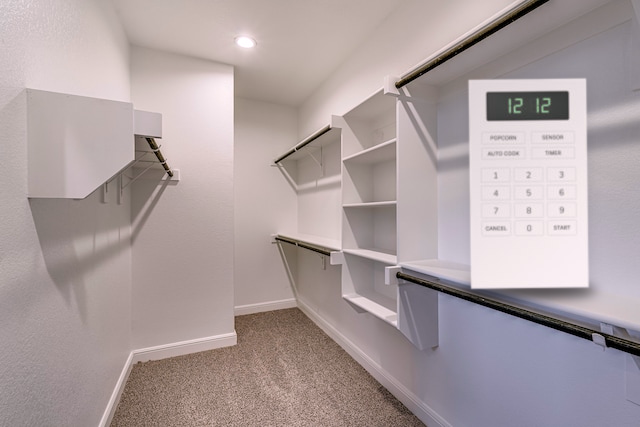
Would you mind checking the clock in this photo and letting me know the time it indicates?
12:12
